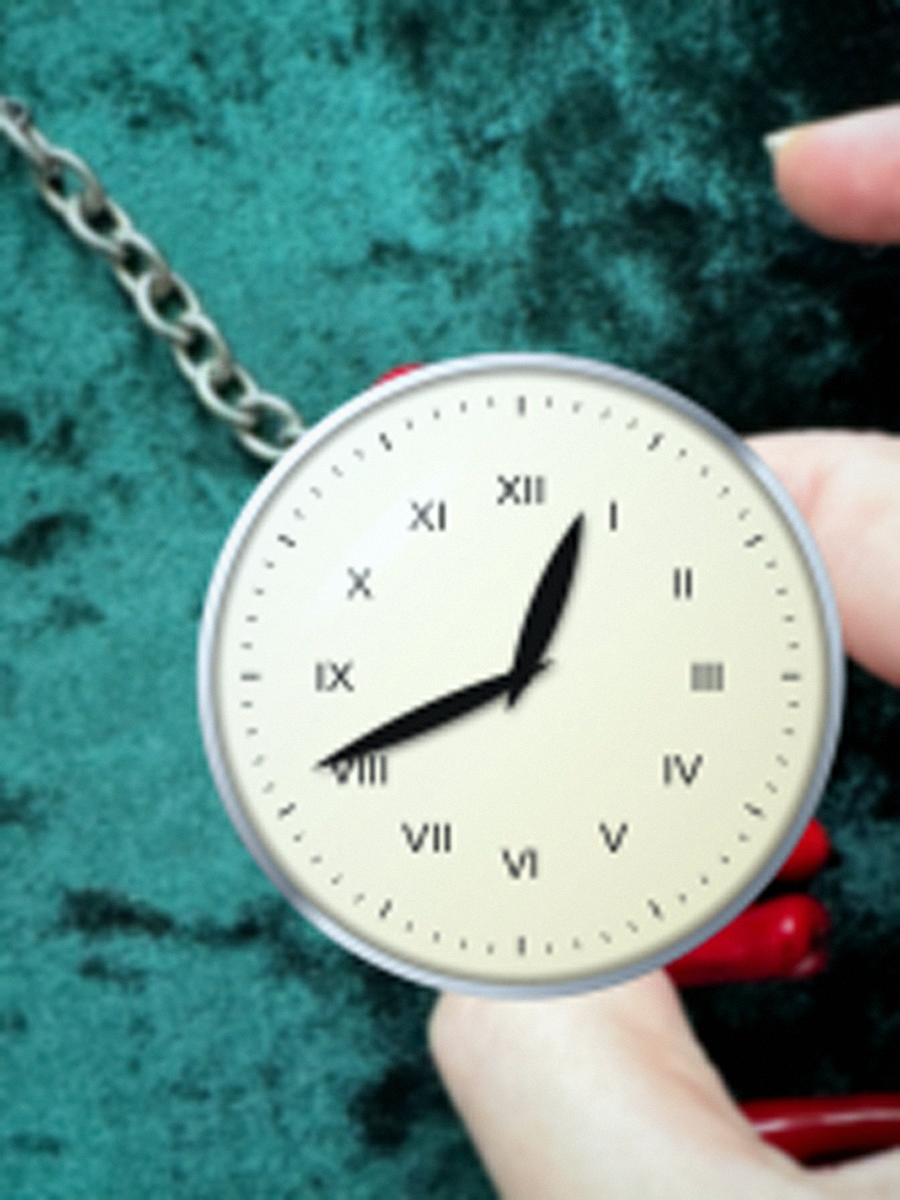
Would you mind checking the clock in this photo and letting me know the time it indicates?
12:41
